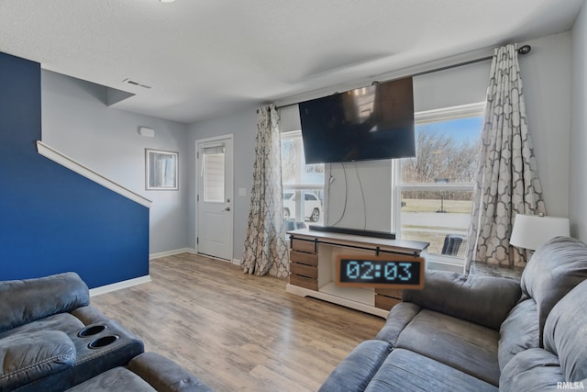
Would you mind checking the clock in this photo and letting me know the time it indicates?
2:03
